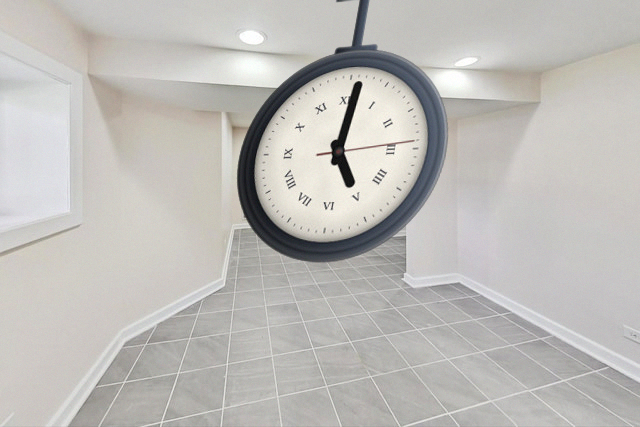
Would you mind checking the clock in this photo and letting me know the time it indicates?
5:01:14
